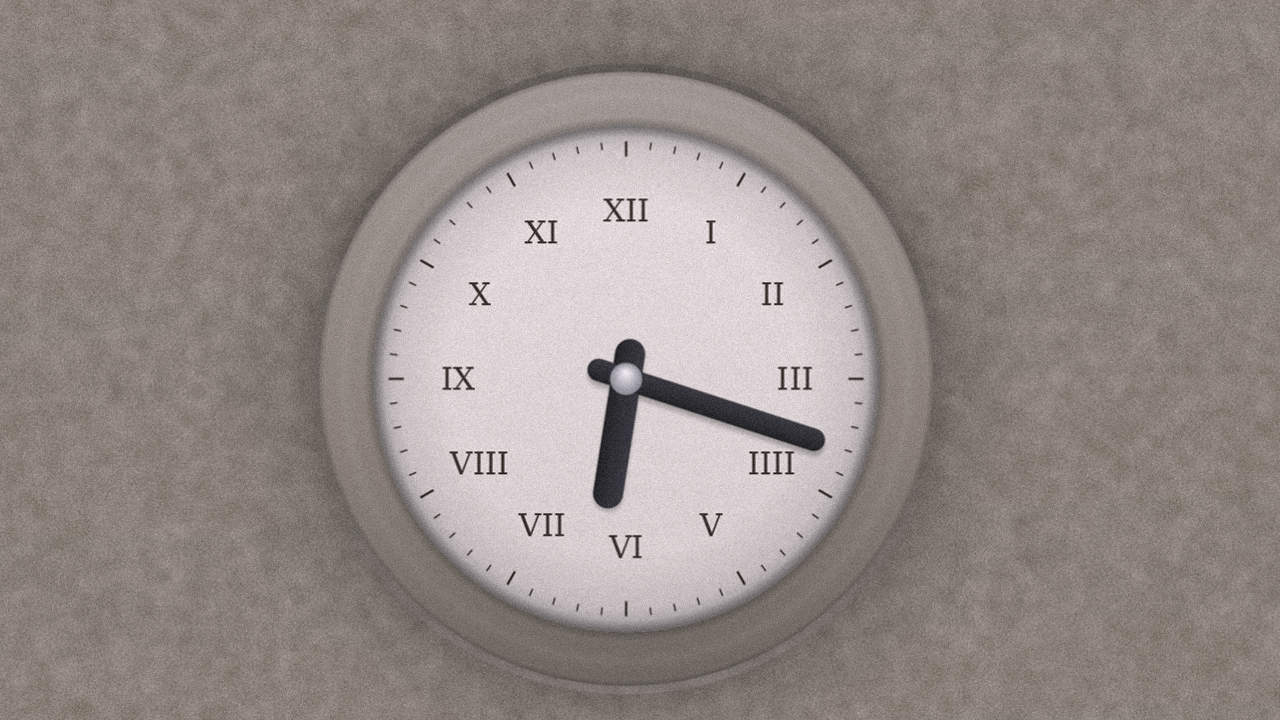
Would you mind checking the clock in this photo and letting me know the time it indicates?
6:18
